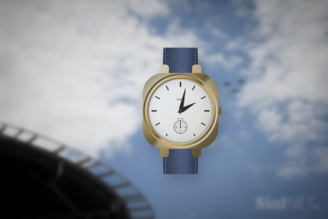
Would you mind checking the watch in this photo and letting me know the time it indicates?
2:02
